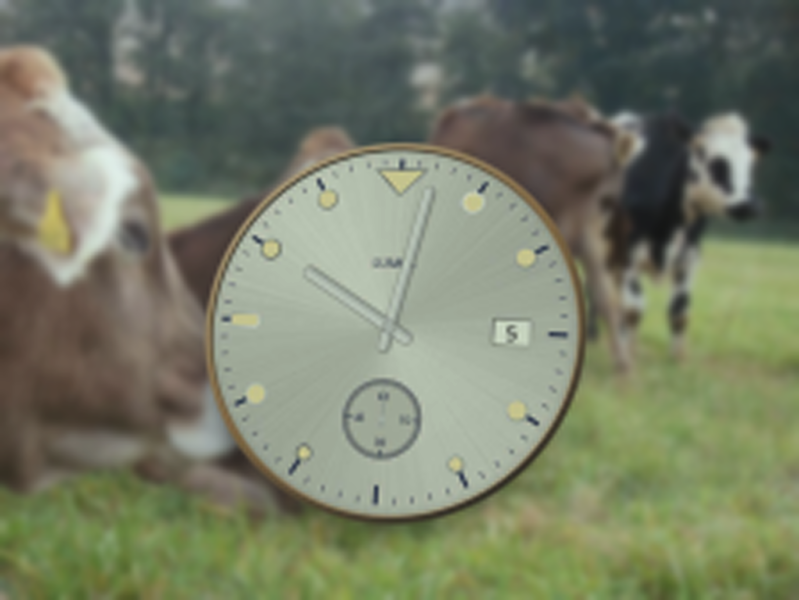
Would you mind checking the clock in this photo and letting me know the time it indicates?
10:02
